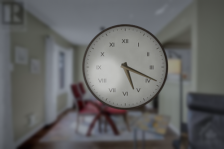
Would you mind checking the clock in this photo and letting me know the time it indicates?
5:19
